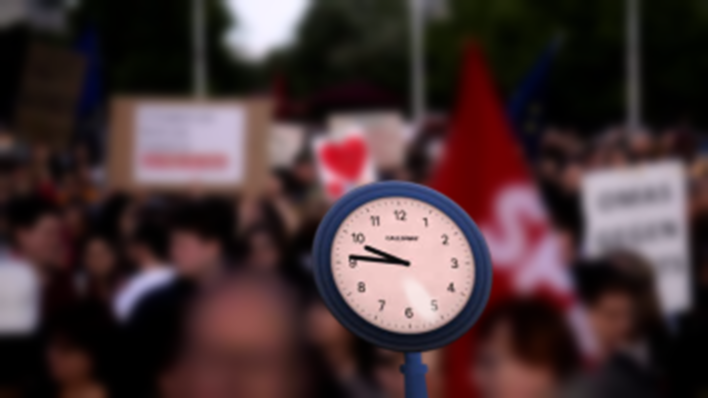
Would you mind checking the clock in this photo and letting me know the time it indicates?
9:46
